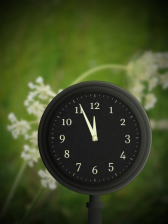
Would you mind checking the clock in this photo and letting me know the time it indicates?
11:56
